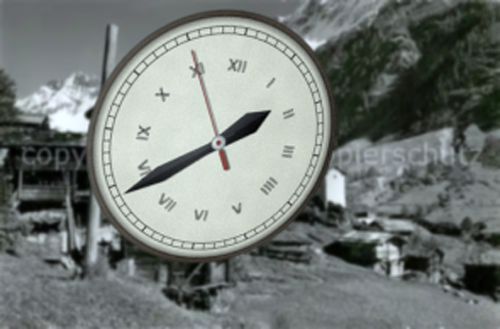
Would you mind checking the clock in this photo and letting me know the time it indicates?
1:38:55
